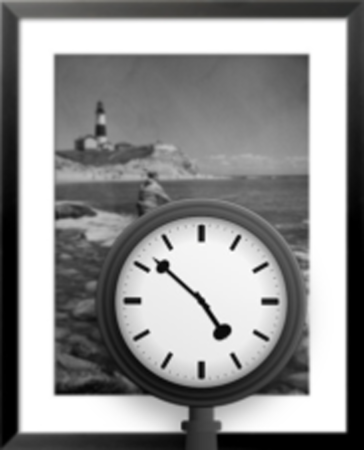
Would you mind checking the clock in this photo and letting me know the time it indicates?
4:52
